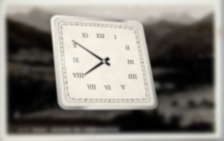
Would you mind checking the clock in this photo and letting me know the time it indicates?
7:51
